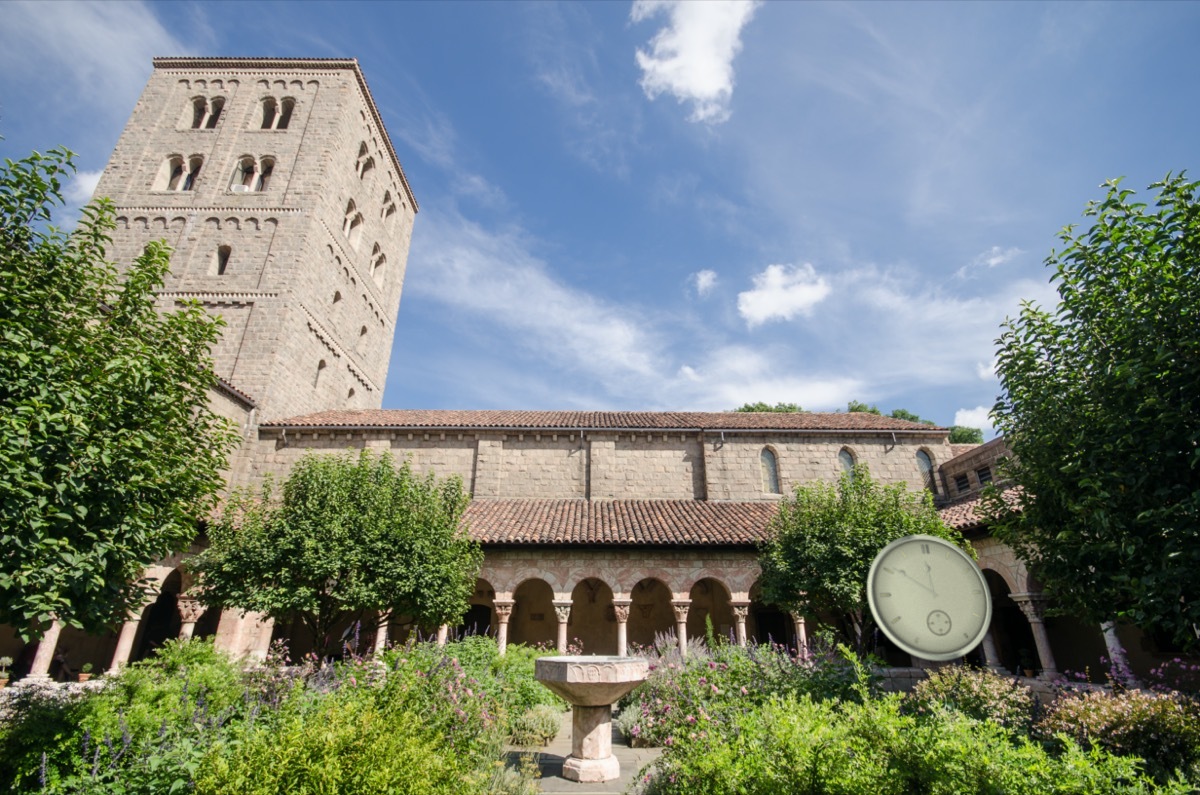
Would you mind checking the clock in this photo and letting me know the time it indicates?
11:51
